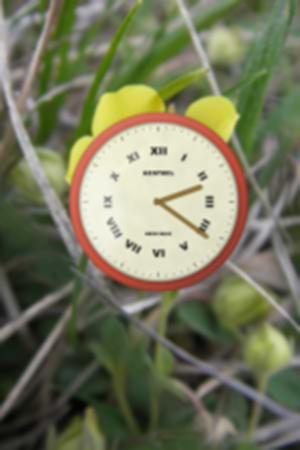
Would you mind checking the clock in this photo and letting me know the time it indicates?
2:21
